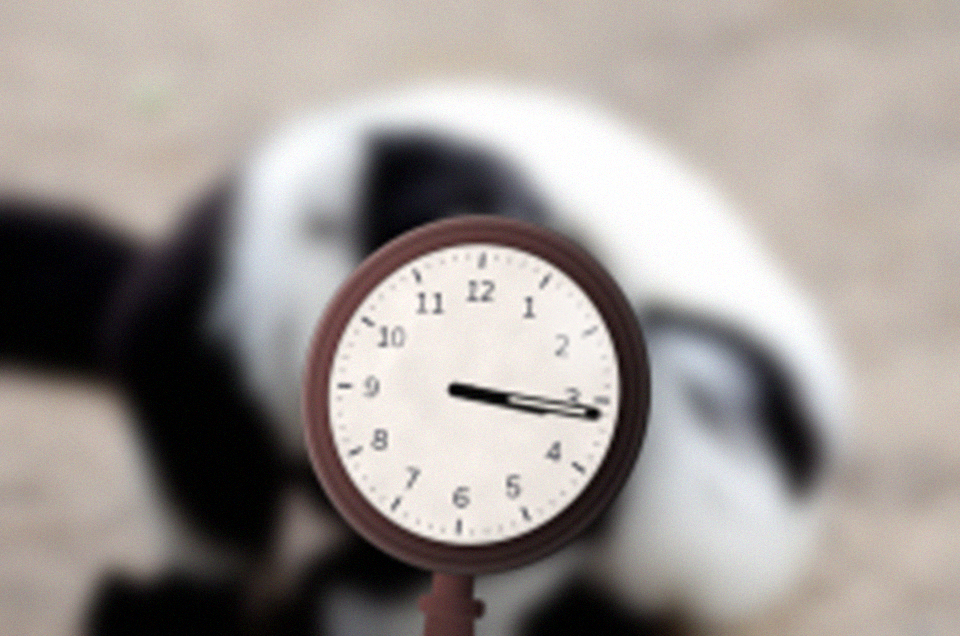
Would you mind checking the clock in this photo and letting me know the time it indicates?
3:16
